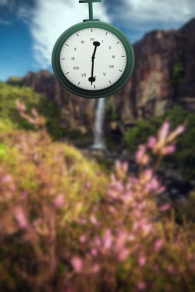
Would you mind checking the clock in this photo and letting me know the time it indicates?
12:31
